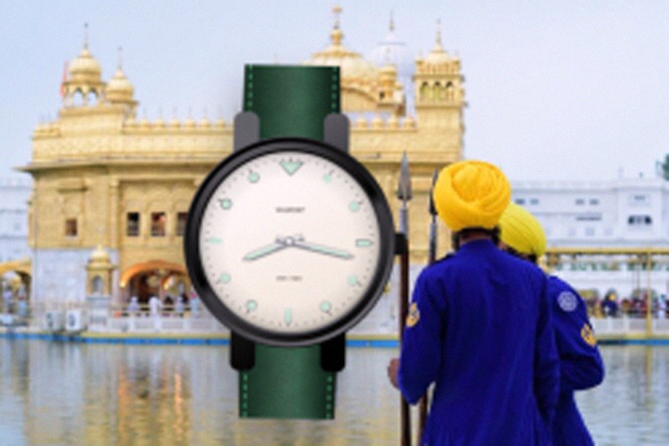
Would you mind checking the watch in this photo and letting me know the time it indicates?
8:17
